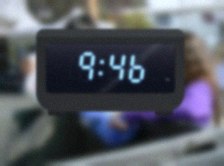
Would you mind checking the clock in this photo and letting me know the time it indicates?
9:46
